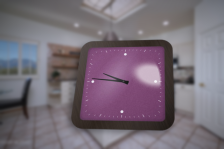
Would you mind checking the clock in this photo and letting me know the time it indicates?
9:46
